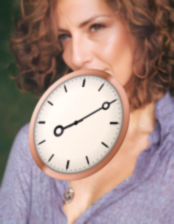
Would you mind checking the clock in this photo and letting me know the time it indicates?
8:10
